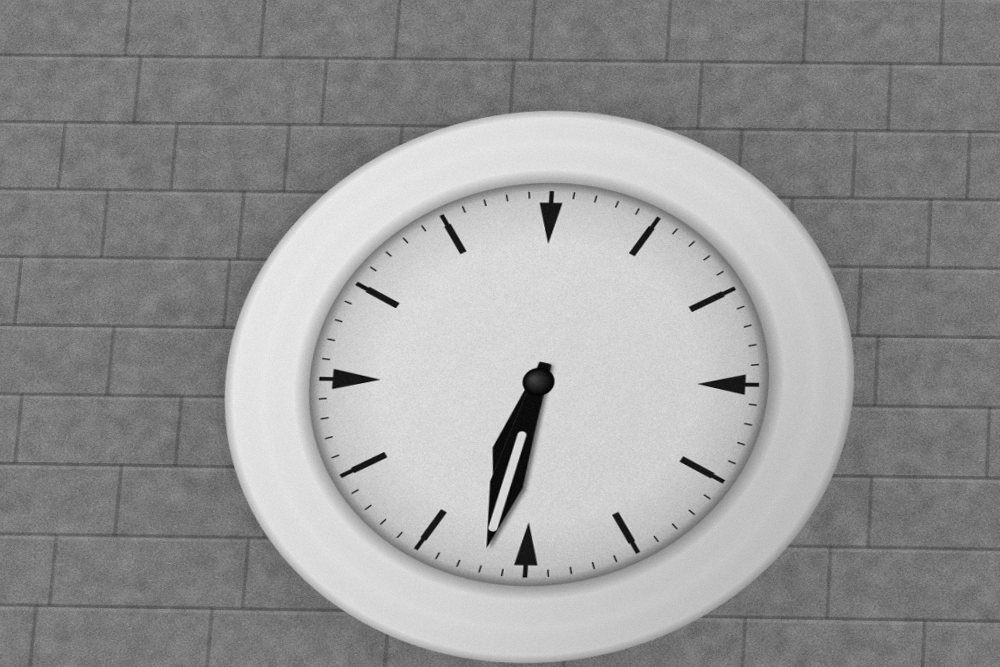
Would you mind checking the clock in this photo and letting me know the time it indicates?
6:32
